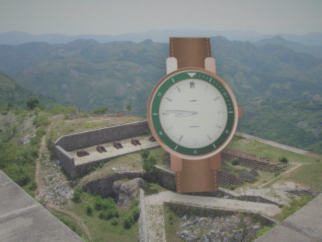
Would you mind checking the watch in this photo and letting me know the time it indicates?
8:46
